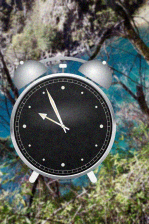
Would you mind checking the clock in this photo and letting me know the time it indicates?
9:56
